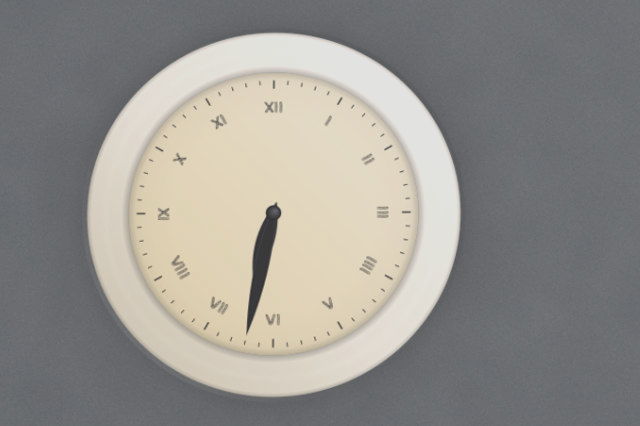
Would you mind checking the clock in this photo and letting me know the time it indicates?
6:32
